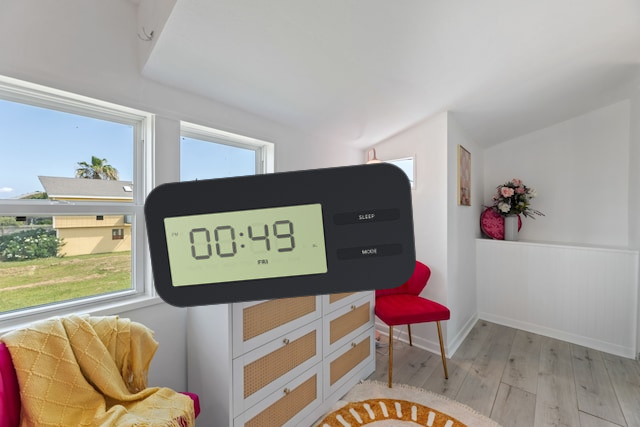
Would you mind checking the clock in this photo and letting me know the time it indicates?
0:49
